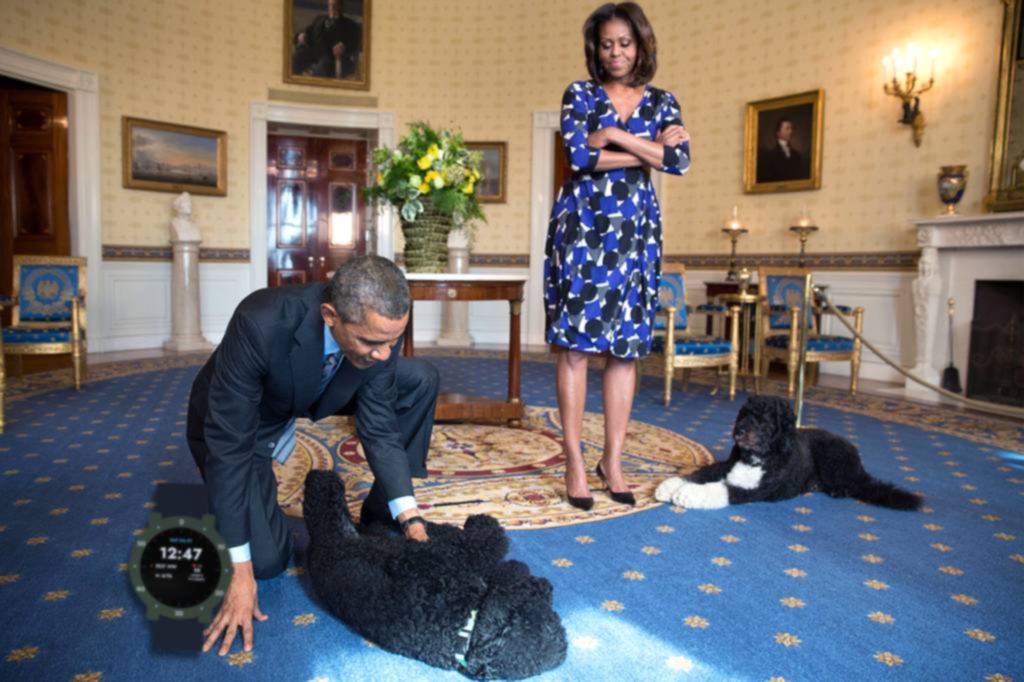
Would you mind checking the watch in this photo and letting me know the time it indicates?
12:47
